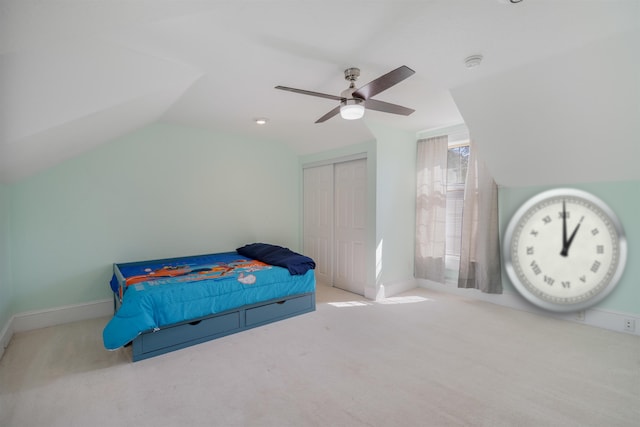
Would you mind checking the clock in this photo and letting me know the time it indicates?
1:00
